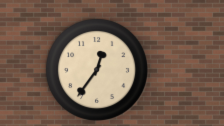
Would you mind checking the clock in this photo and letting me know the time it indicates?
12:36
